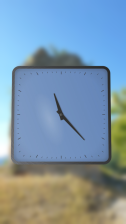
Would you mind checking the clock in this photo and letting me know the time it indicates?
11:23
